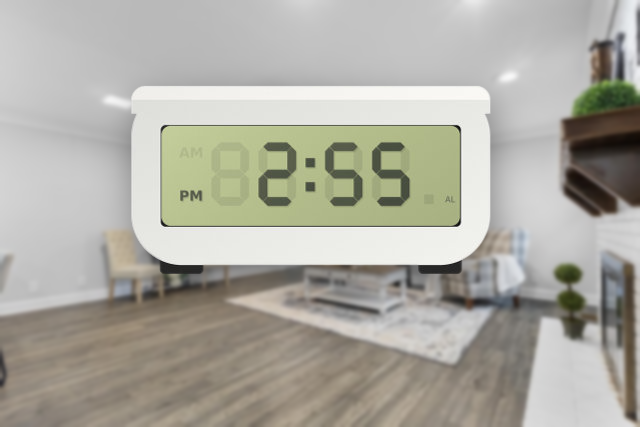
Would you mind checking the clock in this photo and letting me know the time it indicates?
2:55
